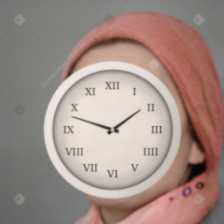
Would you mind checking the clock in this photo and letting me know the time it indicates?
1:48
